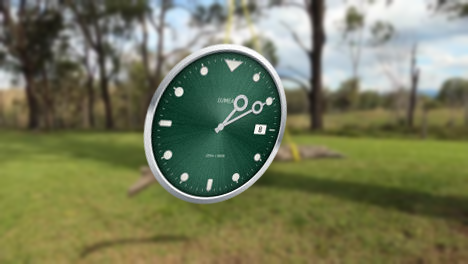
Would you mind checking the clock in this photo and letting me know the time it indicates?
1:10
